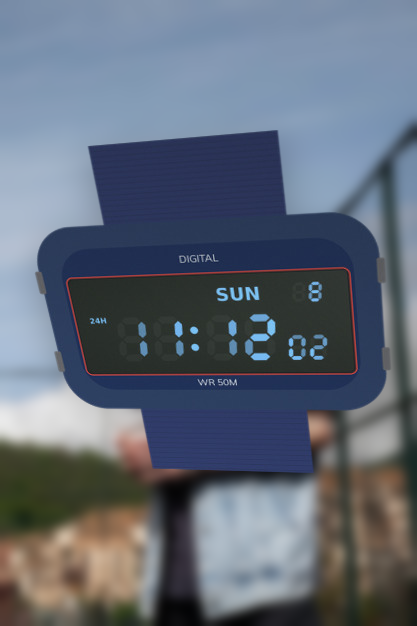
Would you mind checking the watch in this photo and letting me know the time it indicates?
11:12:02
